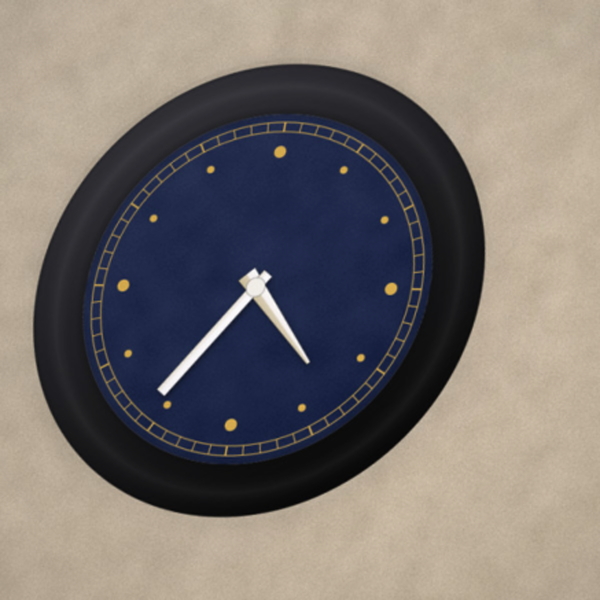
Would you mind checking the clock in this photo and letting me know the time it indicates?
4:36
